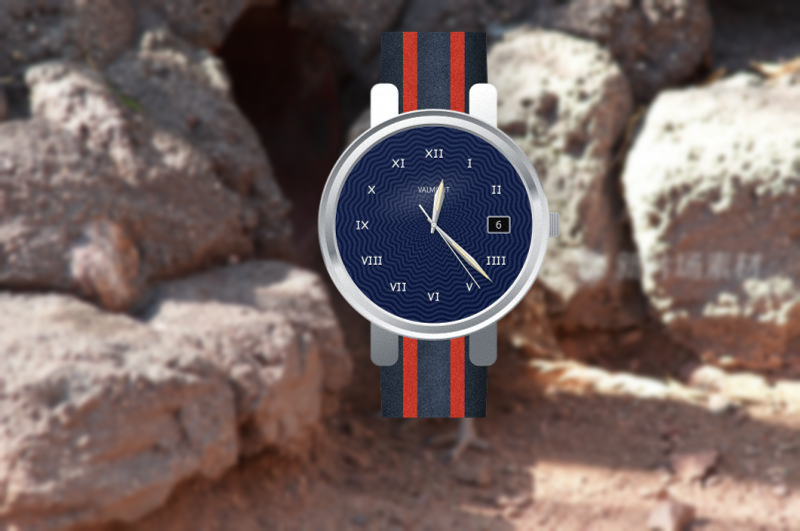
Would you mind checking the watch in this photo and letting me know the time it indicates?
12:22:24
